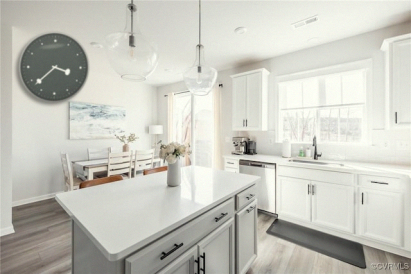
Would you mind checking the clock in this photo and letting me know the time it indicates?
3:38
